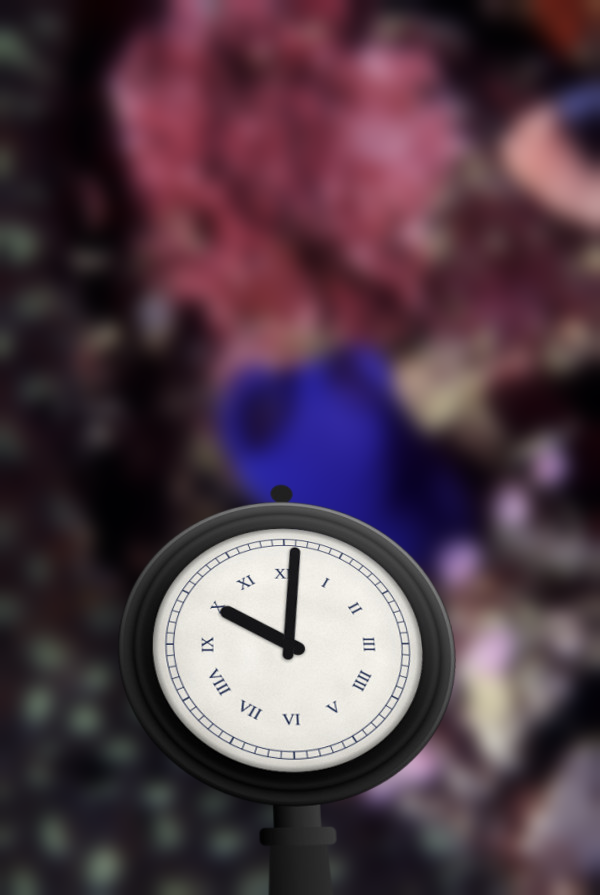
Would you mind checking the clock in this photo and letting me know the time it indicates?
10:01
